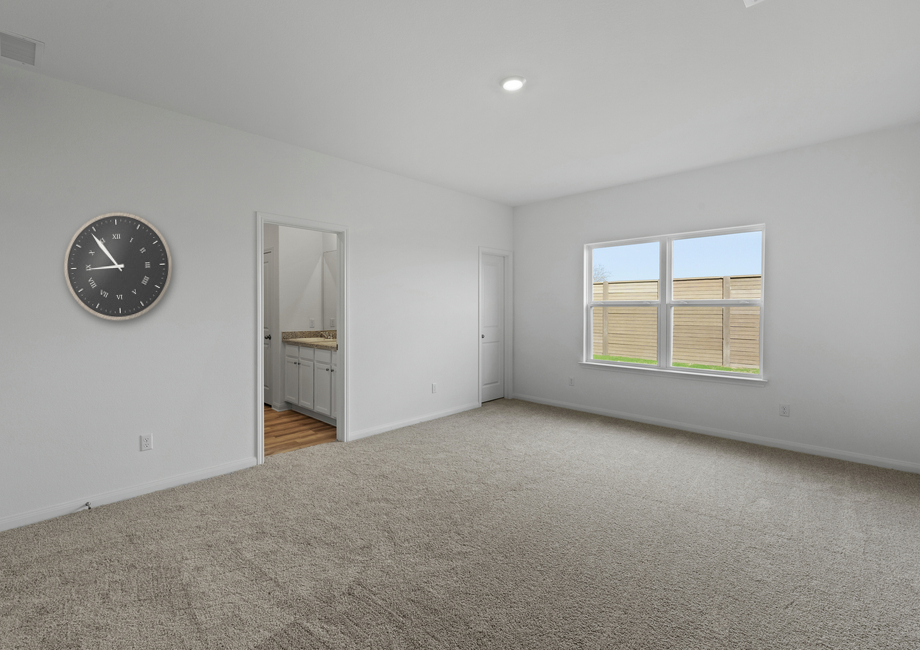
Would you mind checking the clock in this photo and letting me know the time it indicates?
8:54
